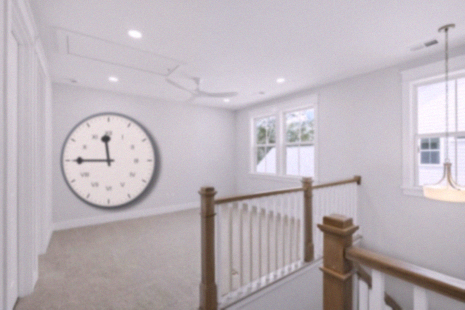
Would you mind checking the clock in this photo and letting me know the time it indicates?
11:45
